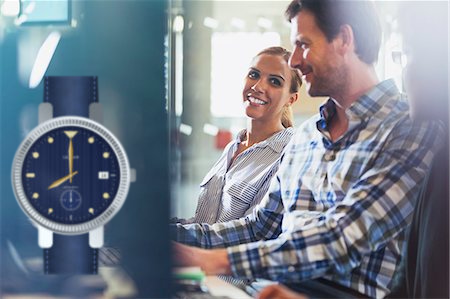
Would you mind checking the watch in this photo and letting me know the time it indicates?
8:00
